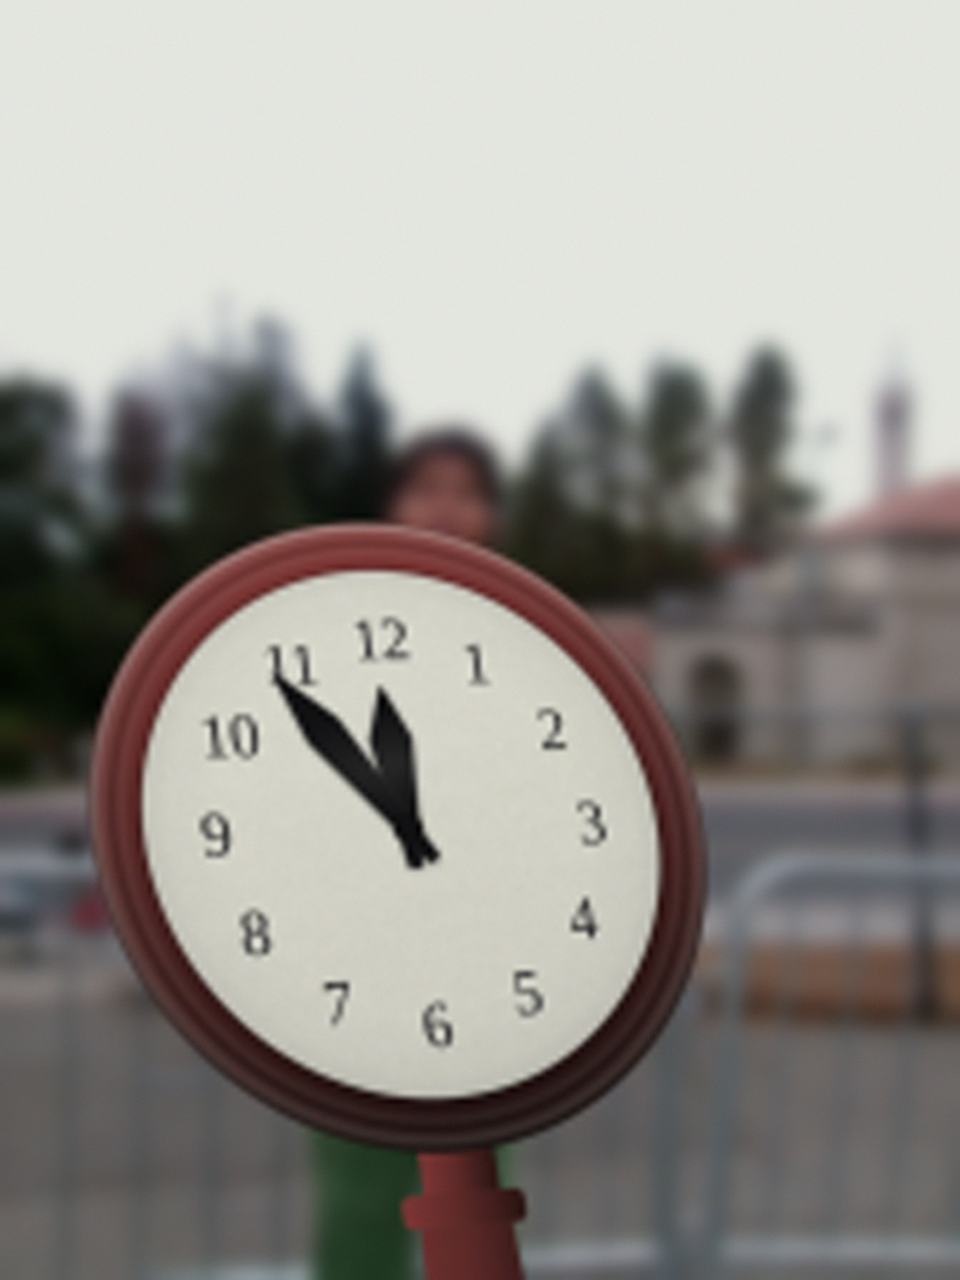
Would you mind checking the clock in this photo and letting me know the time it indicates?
11:54
